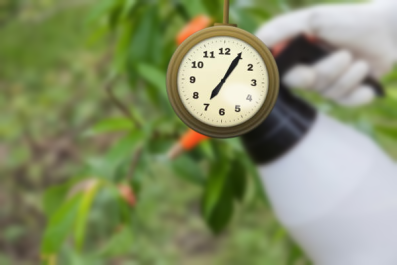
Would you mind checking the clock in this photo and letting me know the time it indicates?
7:05
